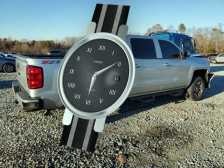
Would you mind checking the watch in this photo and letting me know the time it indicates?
6:09
